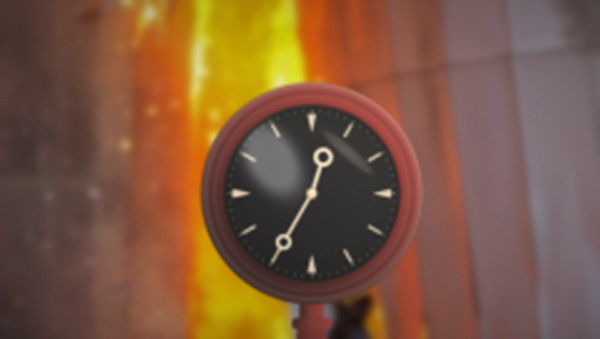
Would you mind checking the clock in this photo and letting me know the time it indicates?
12:35
